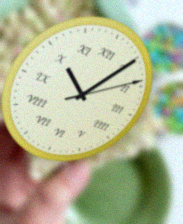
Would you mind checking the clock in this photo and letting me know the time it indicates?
10:05:09
